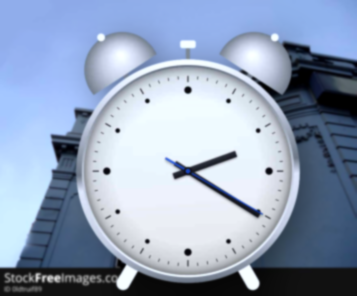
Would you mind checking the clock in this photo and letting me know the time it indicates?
2:20:20
